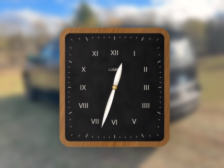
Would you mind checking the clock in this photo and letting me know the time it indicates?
12:33
